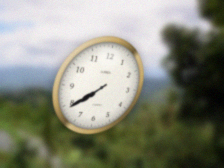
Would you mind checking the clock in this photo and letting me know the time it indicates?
7:39
